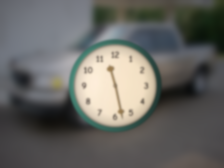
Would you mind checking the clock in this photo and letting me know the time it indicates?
11:28
